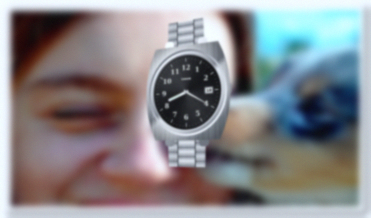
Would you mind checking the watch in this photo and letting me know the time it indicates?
8:20
